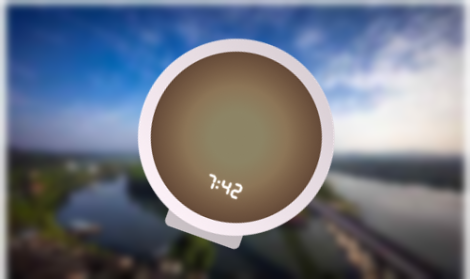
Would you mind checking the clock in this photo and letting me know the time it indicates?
7:42
